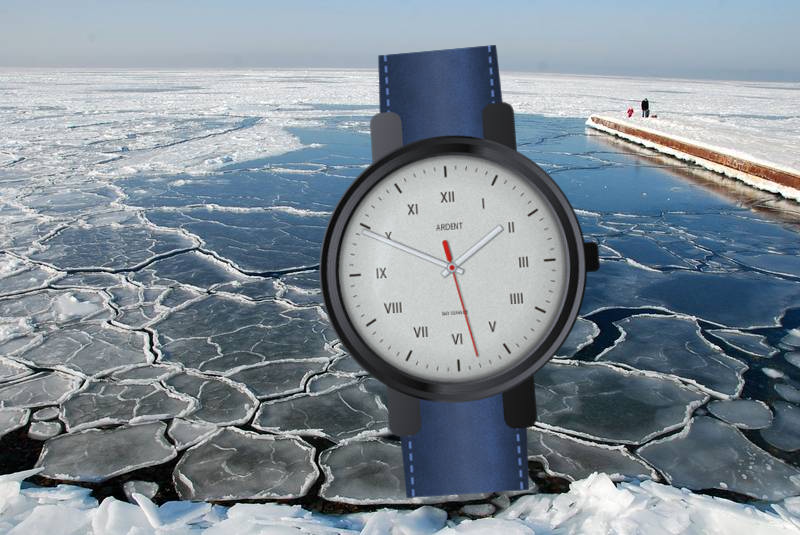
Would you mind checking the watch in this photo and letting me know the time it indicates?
1:49:28
